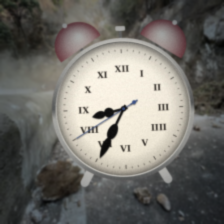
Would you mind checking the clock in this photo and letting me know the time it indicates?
8:34:40
